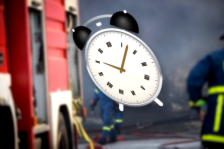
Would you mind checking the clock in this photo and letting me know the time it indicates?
10:07
